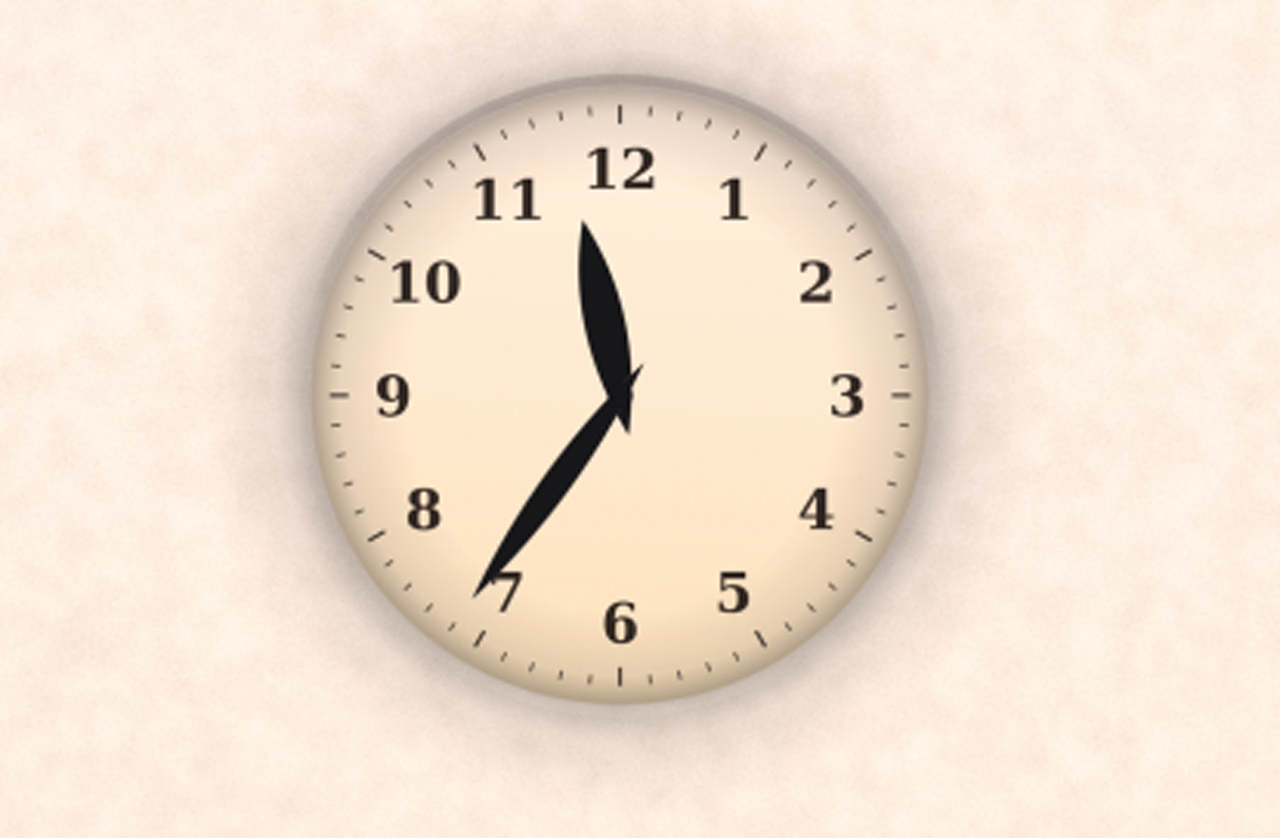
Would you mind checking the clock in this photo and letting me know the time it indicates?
11:36
